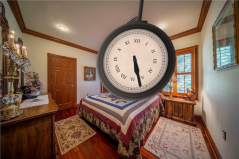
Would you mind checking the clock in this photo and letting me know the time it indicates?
5:27
